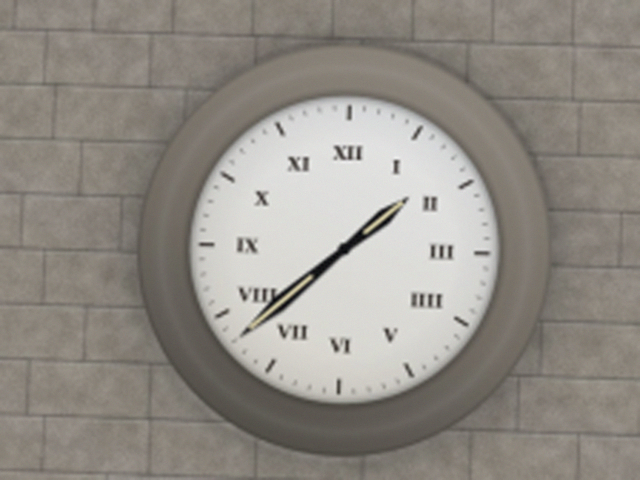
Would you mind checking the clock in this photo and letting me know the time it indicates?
1:38
